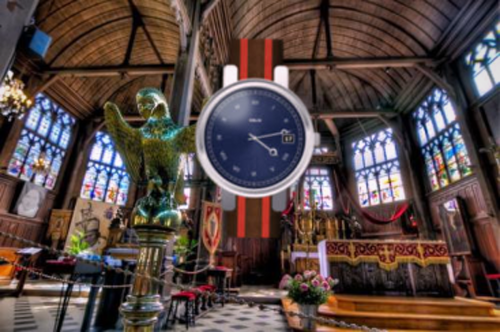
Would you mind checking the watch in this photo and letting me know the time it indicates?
4:13
